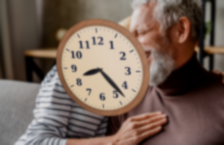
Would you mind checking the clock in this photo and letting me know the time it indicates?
8:23
